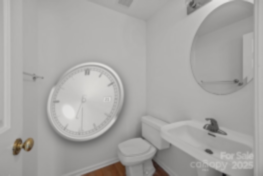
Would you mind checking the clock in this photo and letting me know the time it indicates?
6:29
